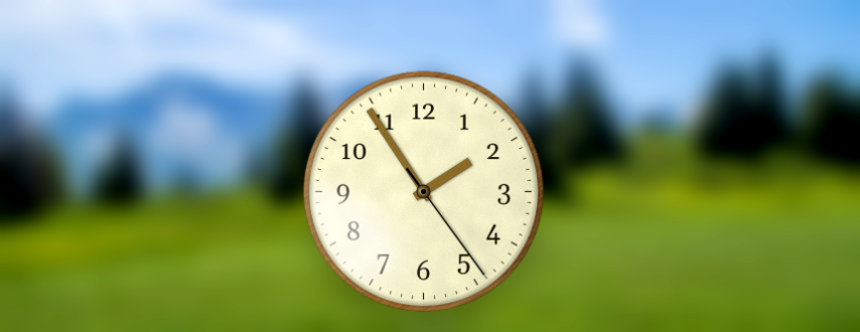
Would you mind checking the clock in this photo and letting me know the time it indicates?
1:54:24
